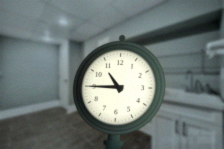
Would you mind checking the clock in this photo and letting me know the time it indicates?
10:45
